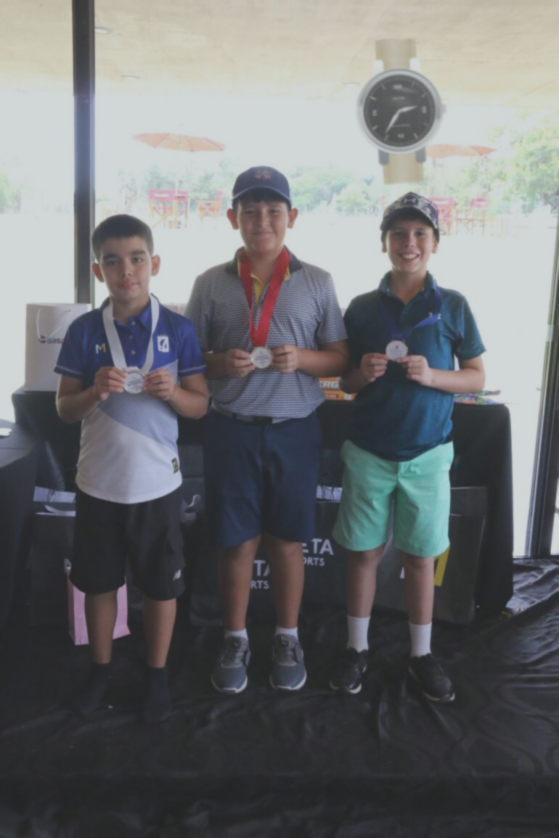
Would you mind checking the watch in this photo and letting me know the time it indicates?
2:36
